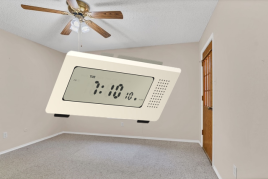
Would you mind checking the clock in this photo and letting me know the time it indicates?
7:10:10
